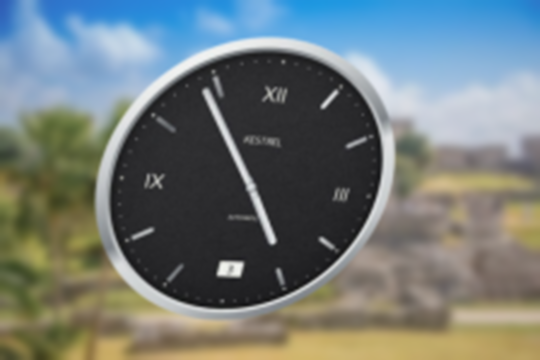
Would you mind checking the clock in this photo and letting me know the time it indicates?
4:54
